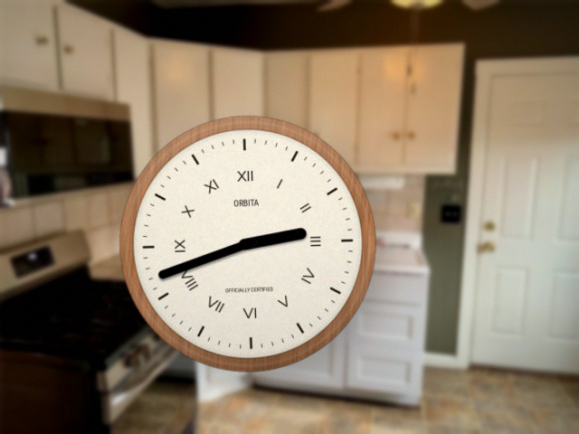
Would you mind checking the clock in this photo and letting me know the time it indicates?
2:42
